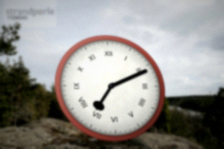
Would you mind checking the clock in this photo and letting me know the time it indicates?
7:11
